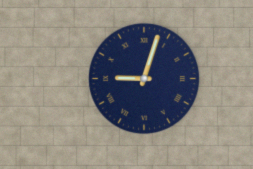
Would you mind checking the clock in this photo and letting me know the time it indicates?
9:03
